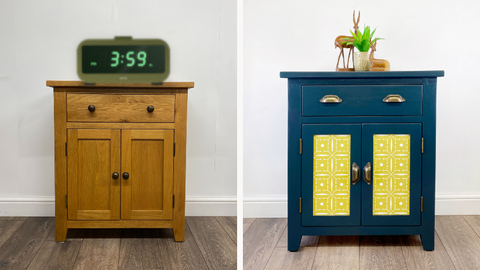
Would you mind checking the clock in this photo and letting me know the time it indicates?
3:59
